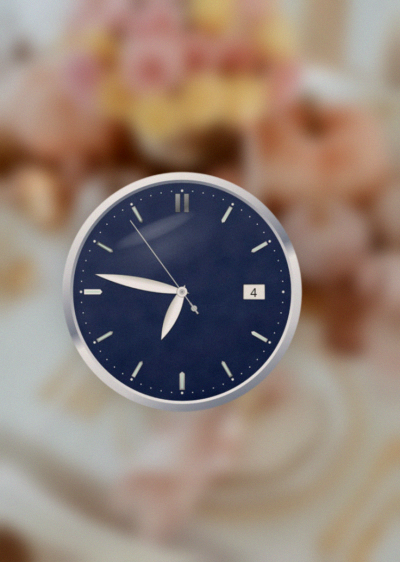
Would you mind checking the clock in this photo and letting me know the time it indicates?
6:46:54
